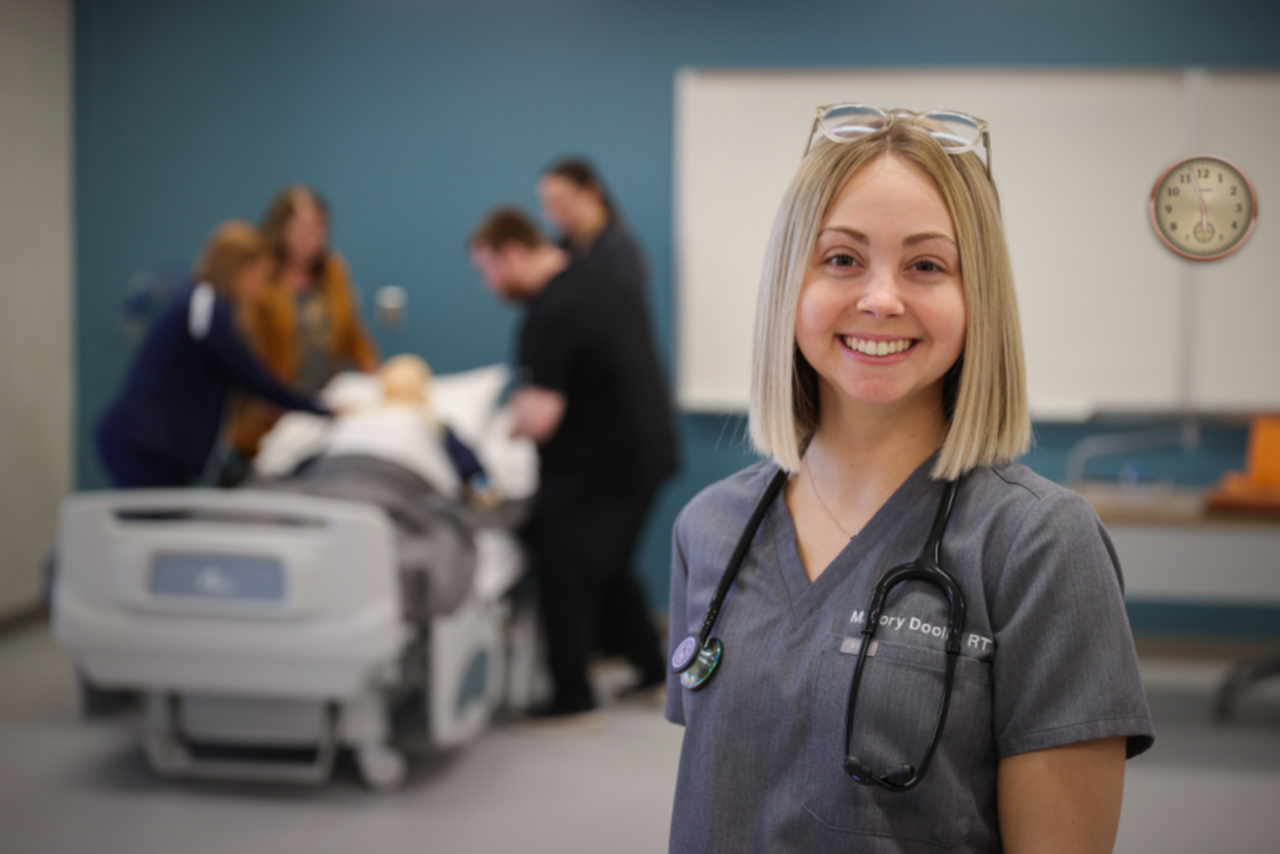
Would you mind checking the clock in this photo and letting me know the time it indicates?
5:57
